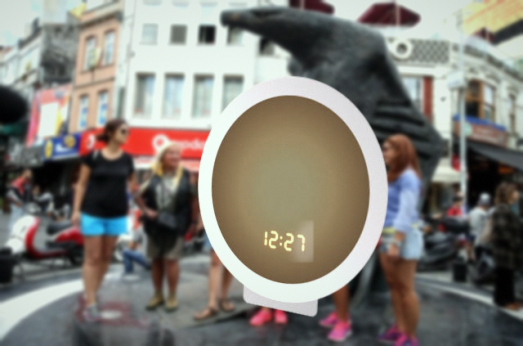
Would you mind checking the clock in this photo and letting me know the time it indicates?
12:27
